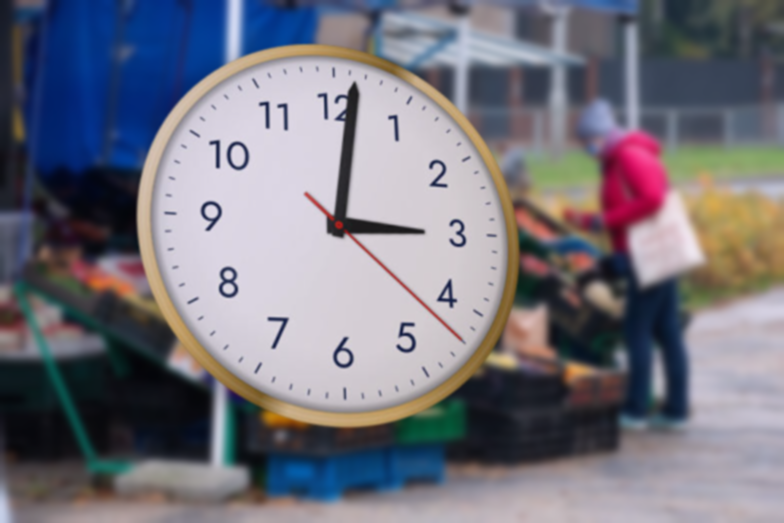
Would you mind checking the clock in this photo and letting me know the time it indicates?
3:01:22
